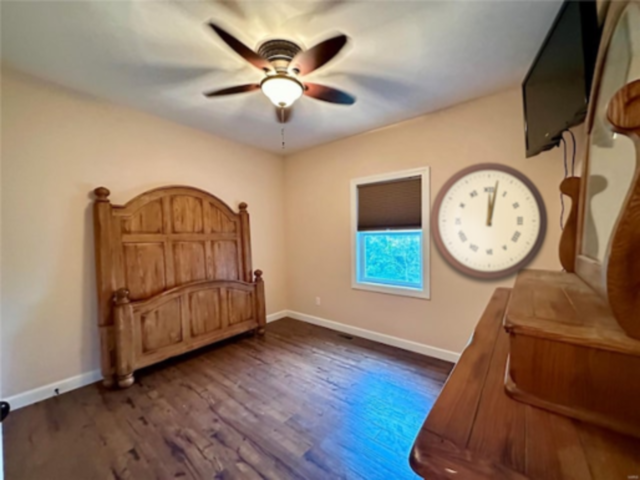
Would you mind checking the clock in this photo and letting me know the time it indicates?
12:02
